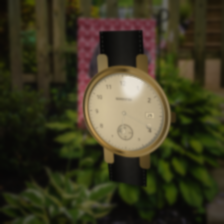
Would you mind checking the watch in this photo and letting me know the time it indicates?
6:19
